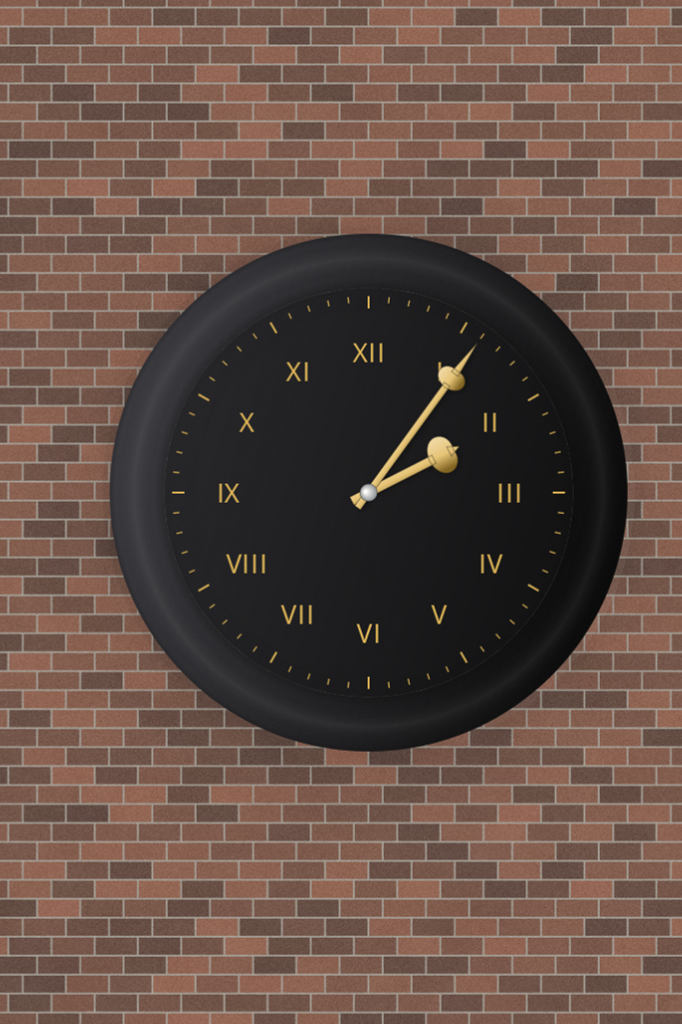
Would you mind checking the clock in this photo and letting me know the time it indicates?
2:06
